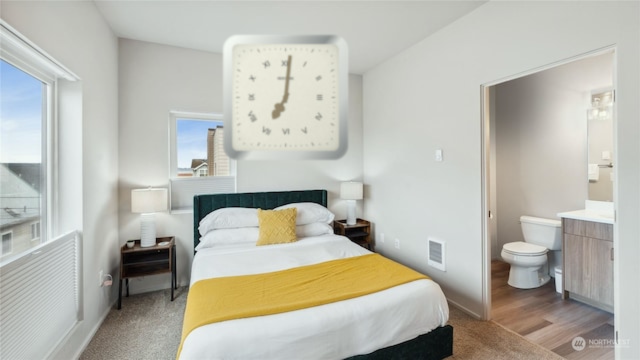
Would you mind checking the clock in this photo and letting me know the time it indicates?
7:01
